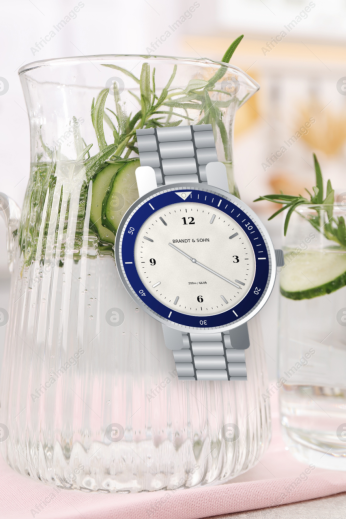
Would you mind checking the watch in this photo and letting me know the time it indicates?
10:21
